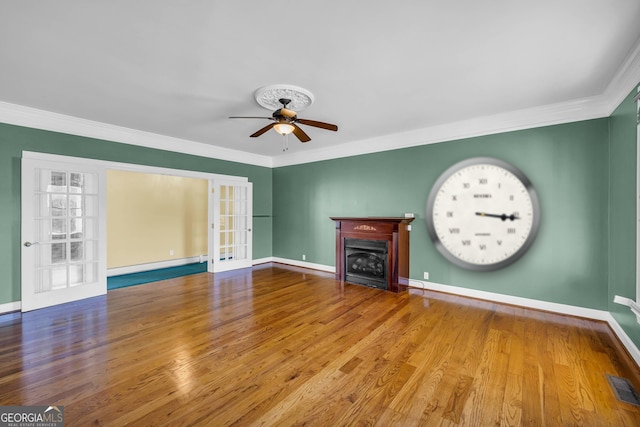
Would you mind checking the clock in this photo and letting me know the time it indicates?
3:16
